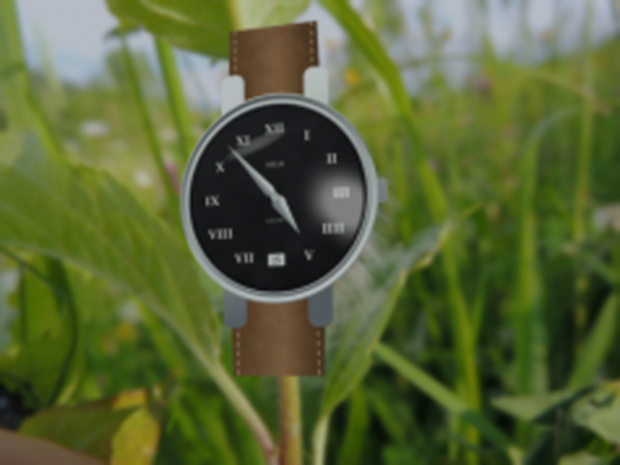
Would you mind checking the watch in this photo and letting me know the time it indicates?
4:53
